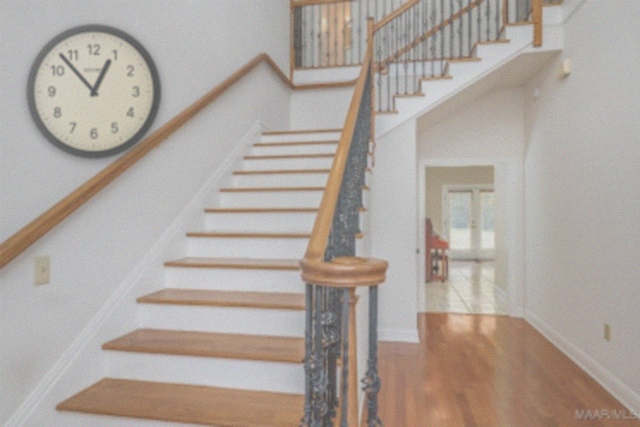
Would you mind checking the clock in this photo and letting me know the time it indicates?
12:53
